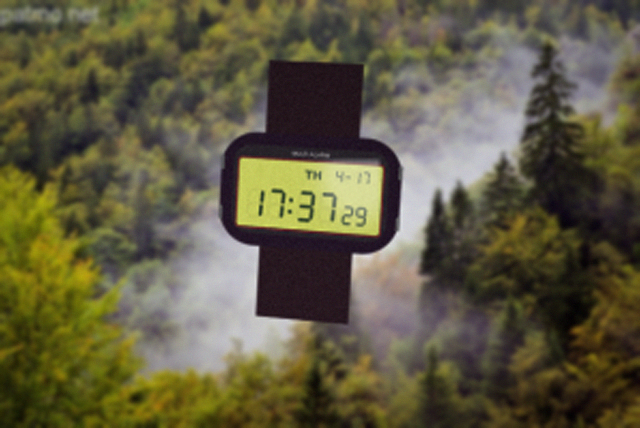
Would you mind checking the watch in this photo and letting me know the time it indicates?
17:37:29
